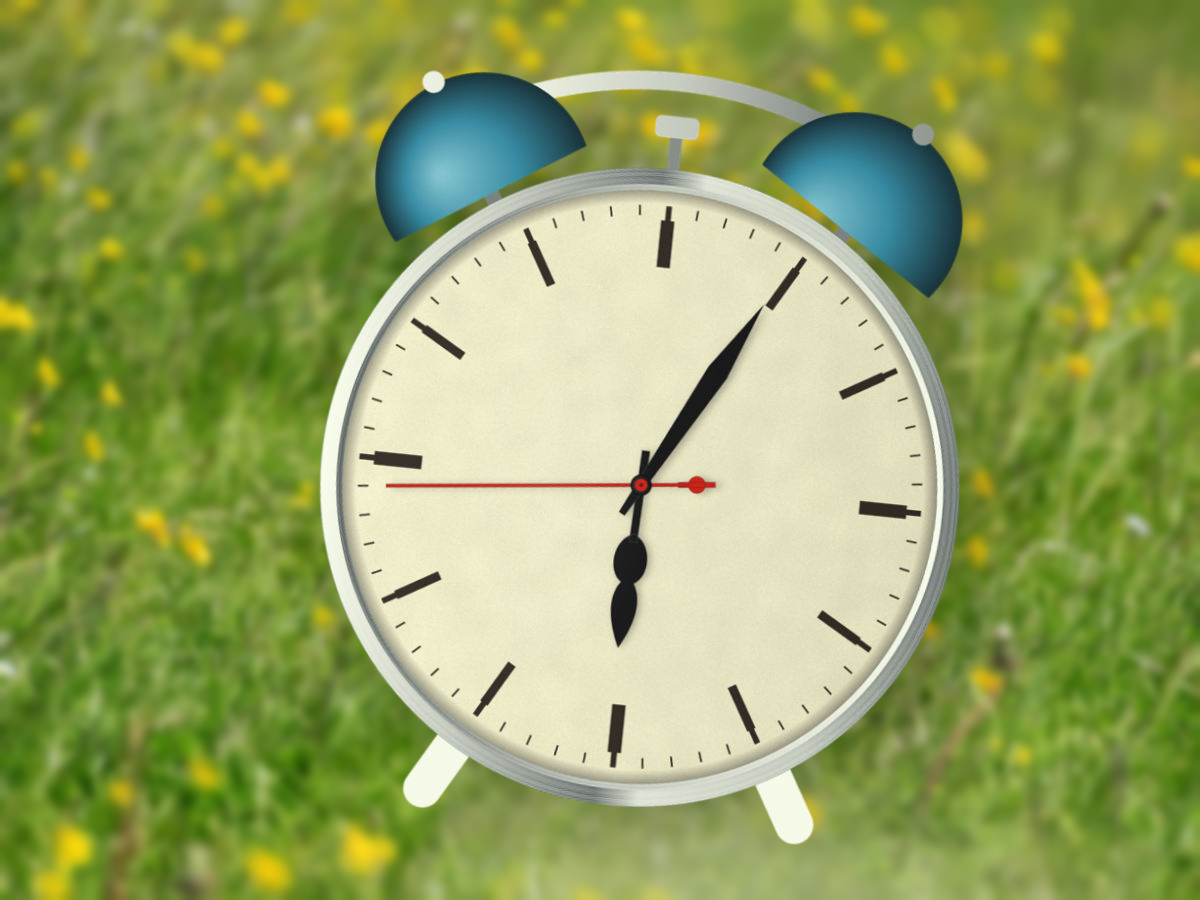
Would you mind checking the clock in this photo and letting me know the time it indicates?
6:04:44
